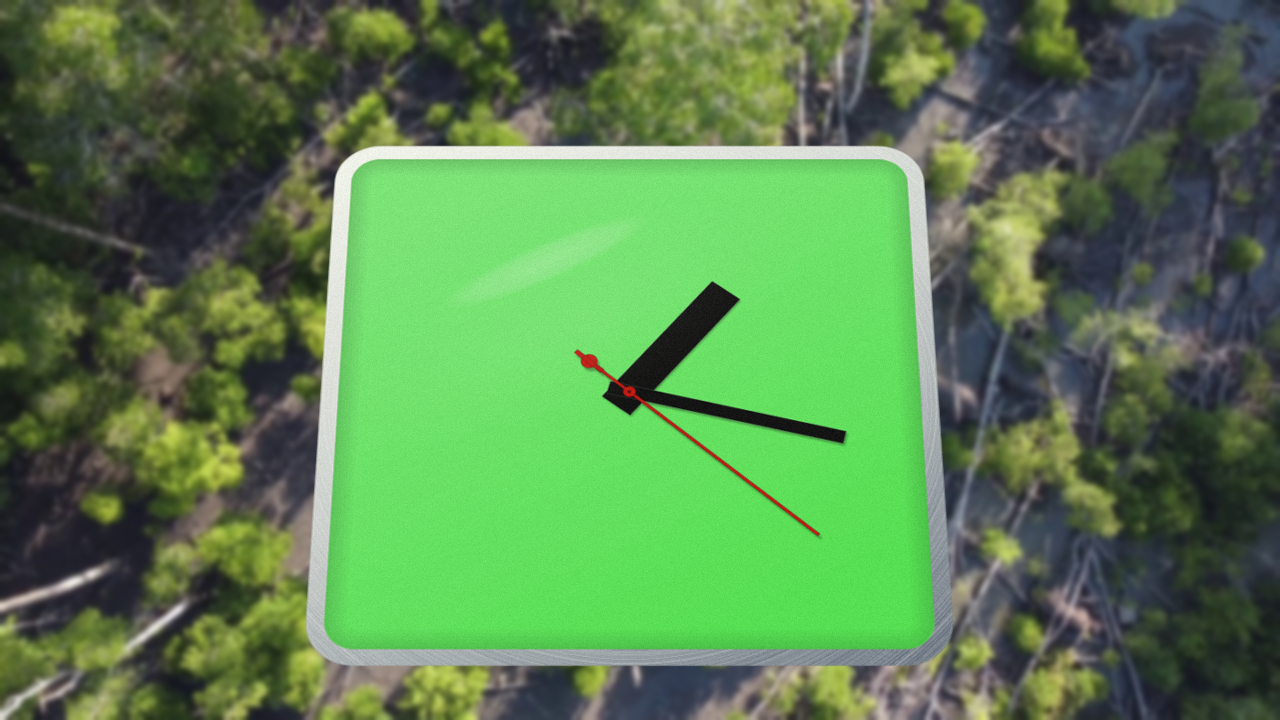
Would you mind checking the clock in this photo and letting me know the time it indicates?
1:17:22
